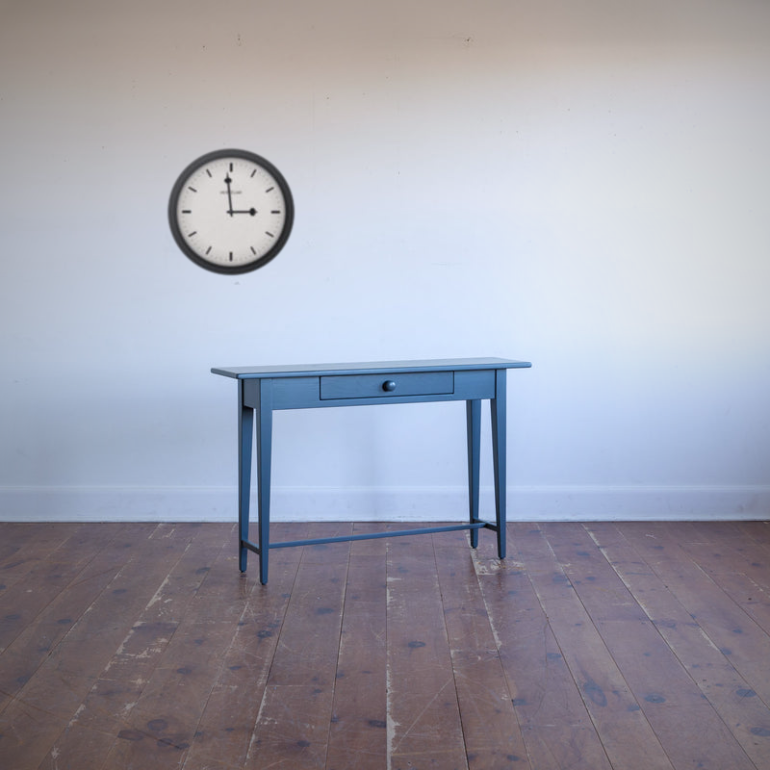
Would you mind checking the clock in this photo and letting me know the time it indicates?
2:59
